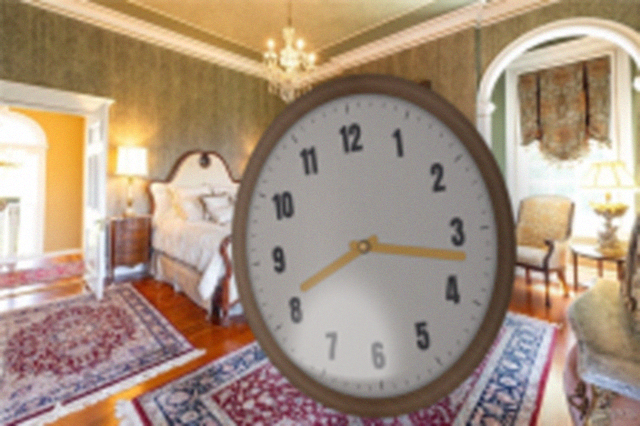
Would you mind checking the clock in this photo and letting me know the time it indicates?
8:17
